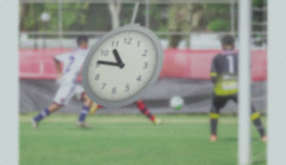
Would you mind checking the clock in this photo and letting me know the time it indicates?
10:46
